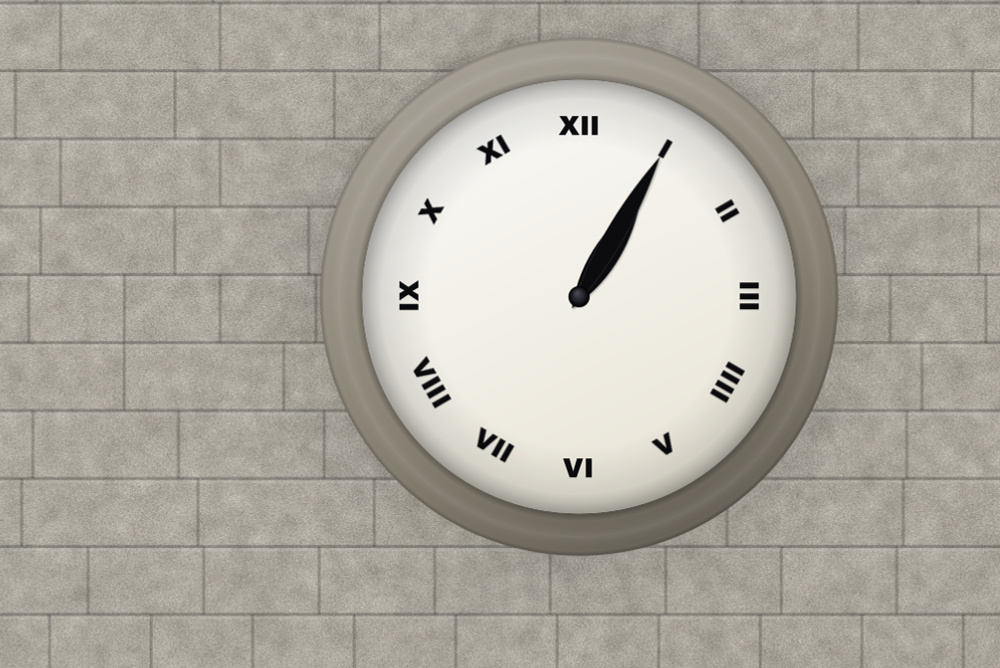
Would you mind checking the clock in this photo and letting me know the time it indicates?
1:05
